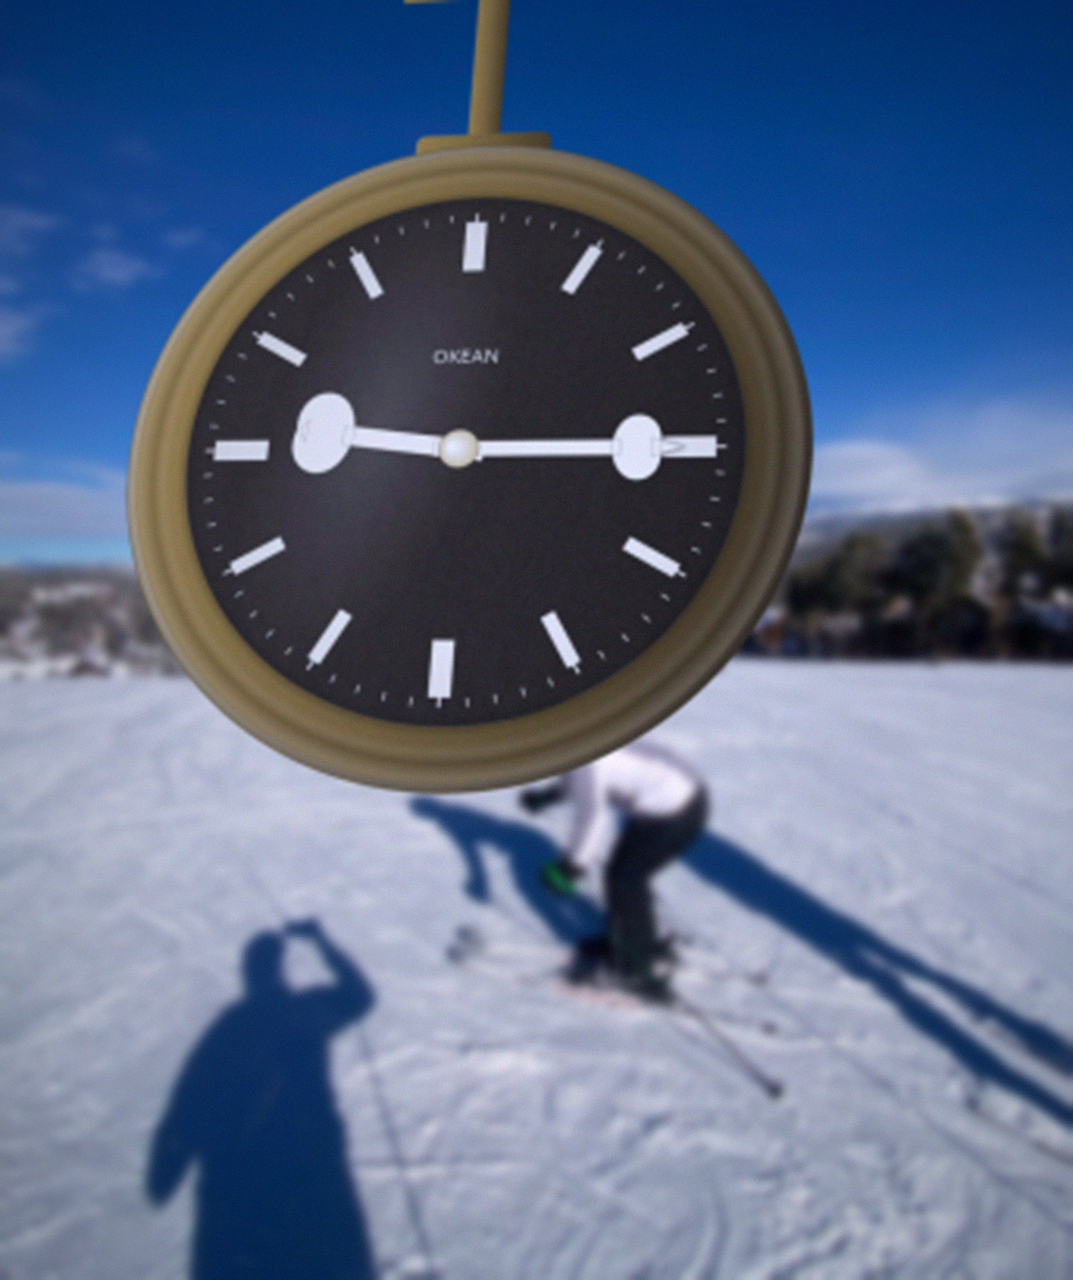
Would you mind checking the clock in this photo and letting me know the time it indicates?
9:15
